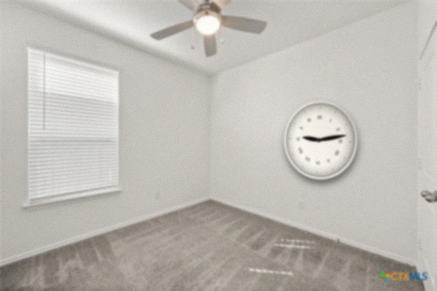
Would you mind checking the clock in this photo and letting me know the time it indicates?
9:13
